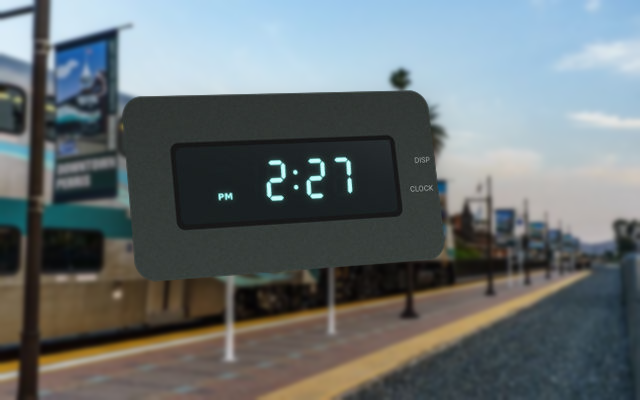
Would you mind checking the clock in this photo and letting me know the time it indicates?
2:27
